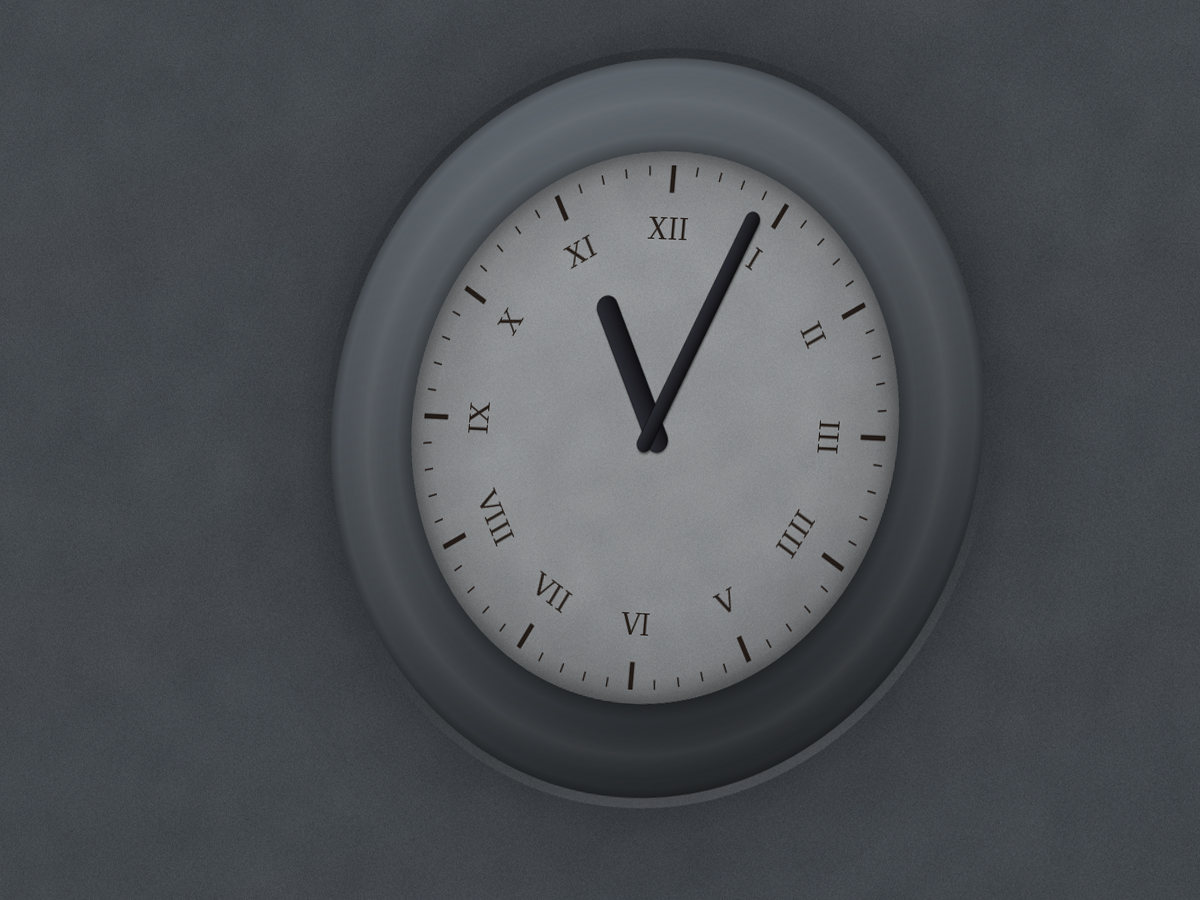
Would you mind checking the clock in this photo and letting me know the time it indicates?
11:04
